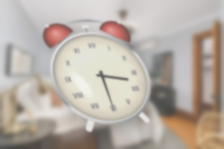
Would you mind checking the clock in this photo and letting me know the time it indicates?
3:30
